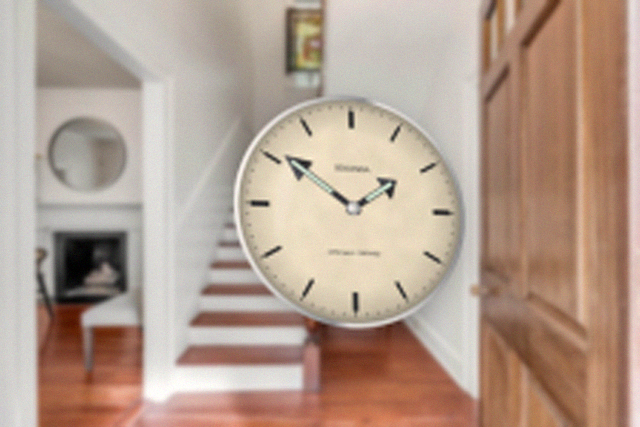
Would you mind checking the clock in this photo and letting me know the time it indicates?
1:51
